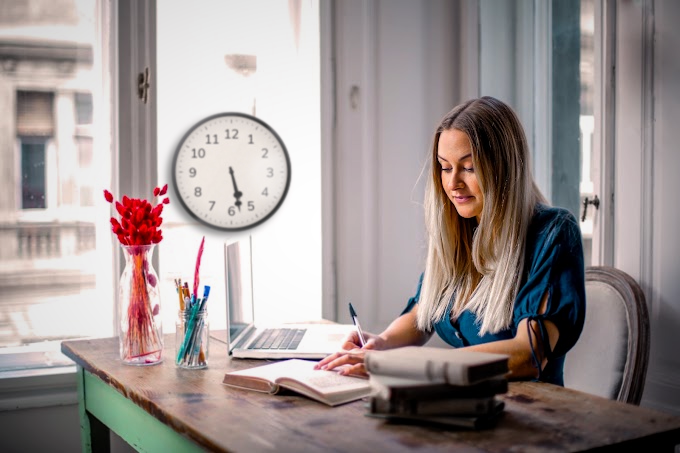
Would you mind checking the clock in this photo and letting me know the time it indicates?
5:28
